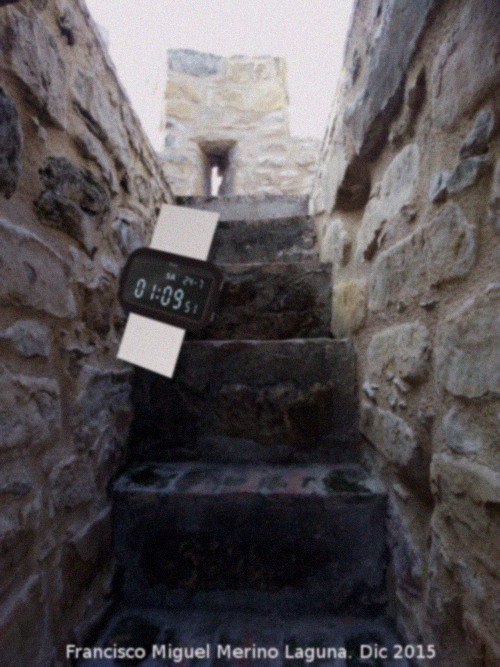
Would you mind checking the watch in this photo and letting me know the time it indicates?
1:09
